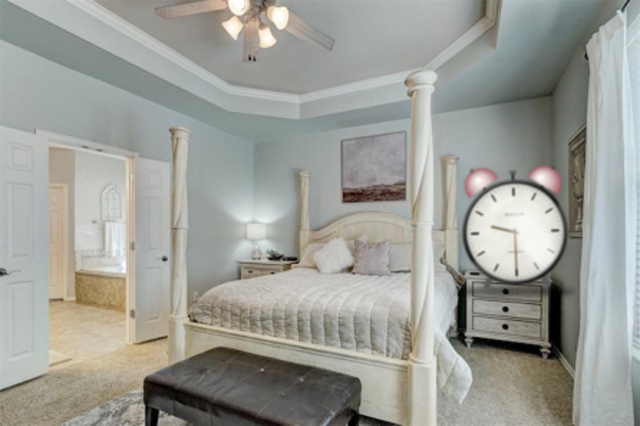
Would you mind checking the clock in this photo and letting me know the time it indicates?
9:30
